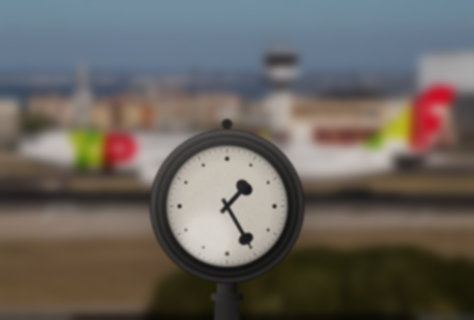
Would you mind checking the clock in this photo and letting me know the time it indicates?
1:25
